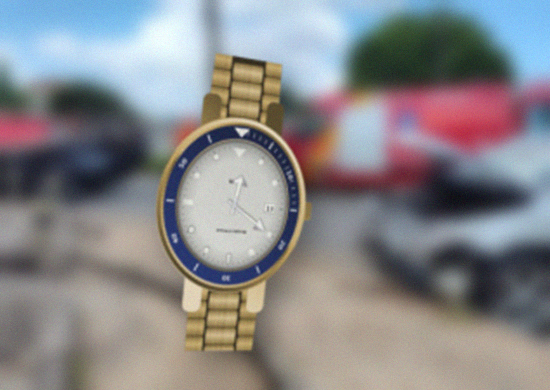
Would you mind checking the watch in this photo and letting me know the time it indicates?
12:20
